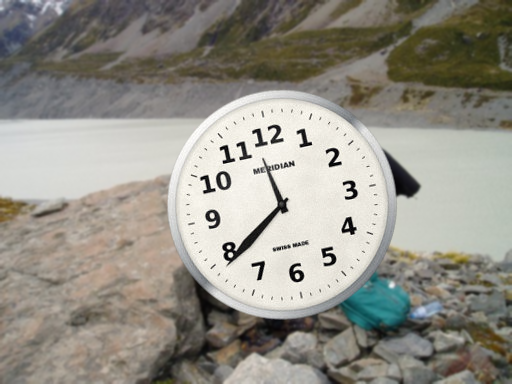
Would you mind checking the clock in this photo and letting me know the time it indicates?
11:39
